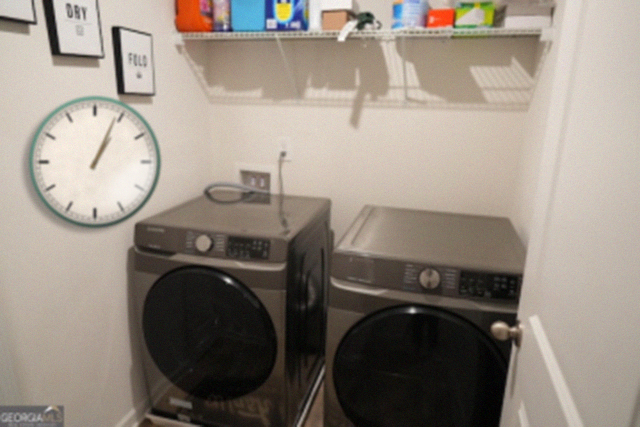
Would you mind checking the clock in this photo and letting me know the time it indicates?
1:04
